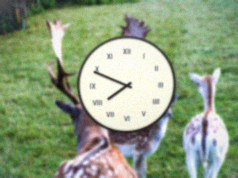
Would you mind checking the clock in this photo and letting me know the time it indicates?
7:49
